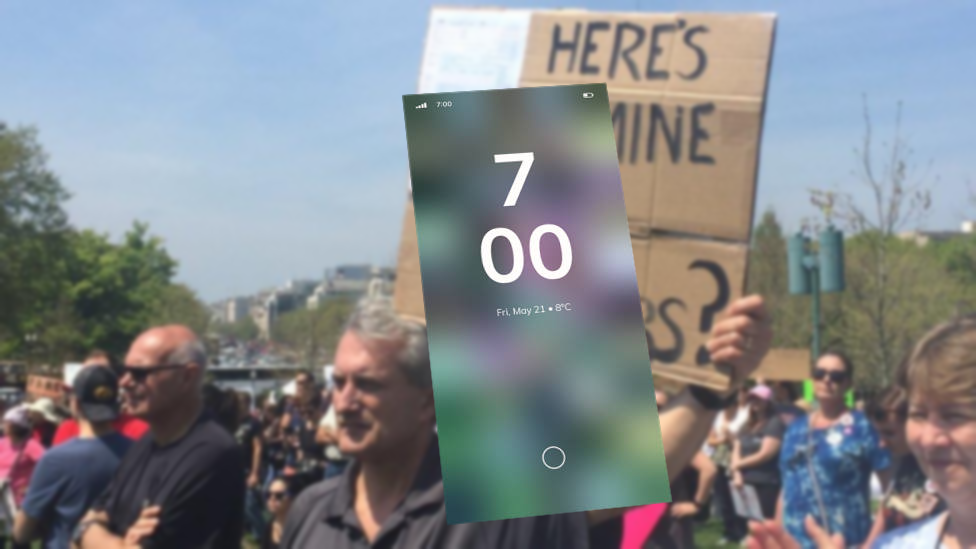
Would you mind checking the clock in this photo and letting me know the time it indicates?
7:00
